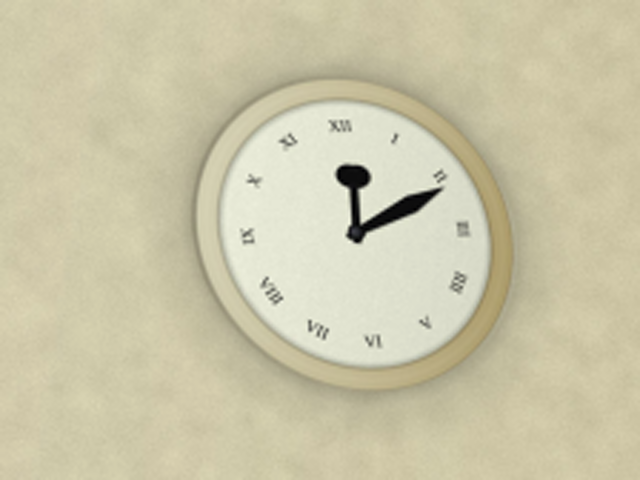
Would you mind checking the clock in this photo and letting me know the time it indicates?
12:11
